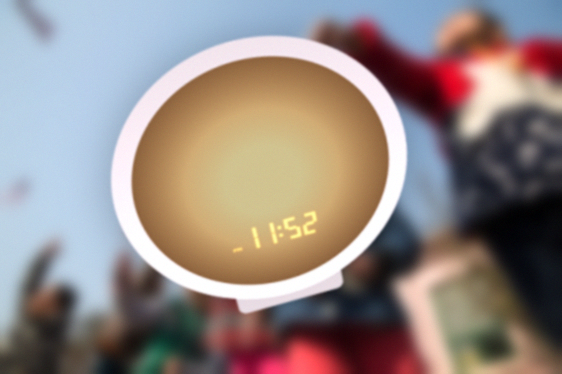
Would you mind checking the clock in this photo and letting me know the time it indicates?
11:52
